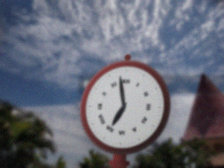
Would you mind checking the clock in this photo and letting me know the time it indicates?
6:58
